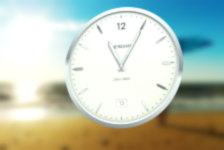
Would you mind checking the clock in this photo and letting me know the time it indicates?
11:05
